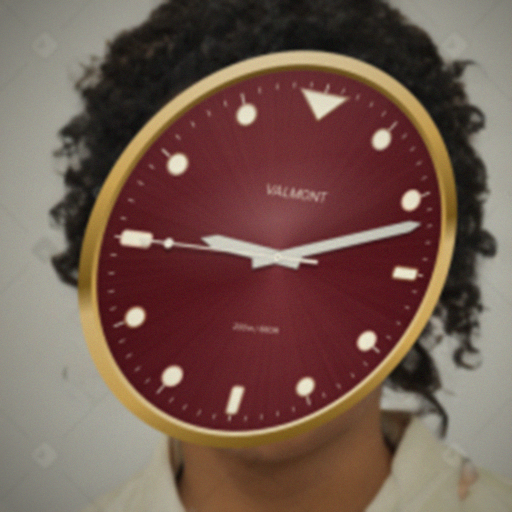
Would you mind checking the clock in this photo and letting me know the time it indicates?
9:11:45
